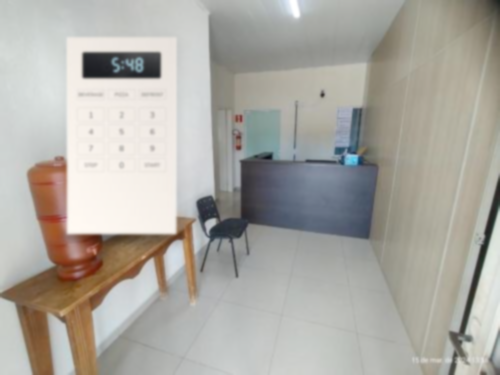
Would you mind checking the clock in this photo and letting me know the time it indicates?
5:48
